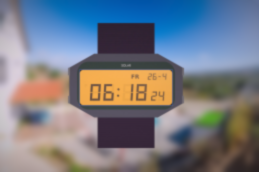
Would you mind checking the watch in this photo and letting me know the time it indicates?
6:18:24
